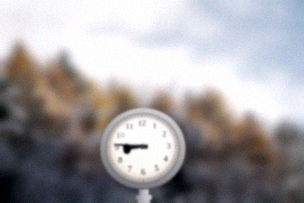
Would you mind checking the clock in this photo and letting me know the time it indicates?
8:46
